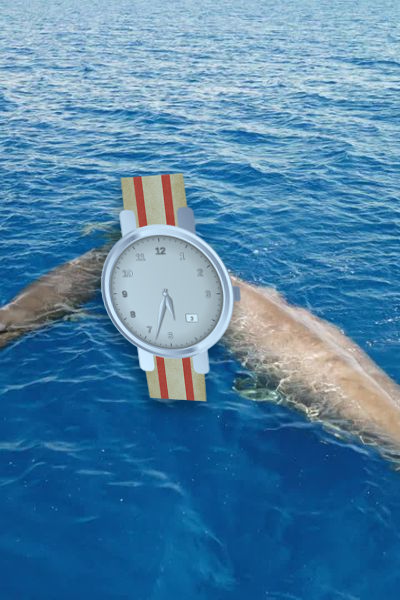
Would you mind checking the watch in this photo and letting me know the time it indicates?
5:33
